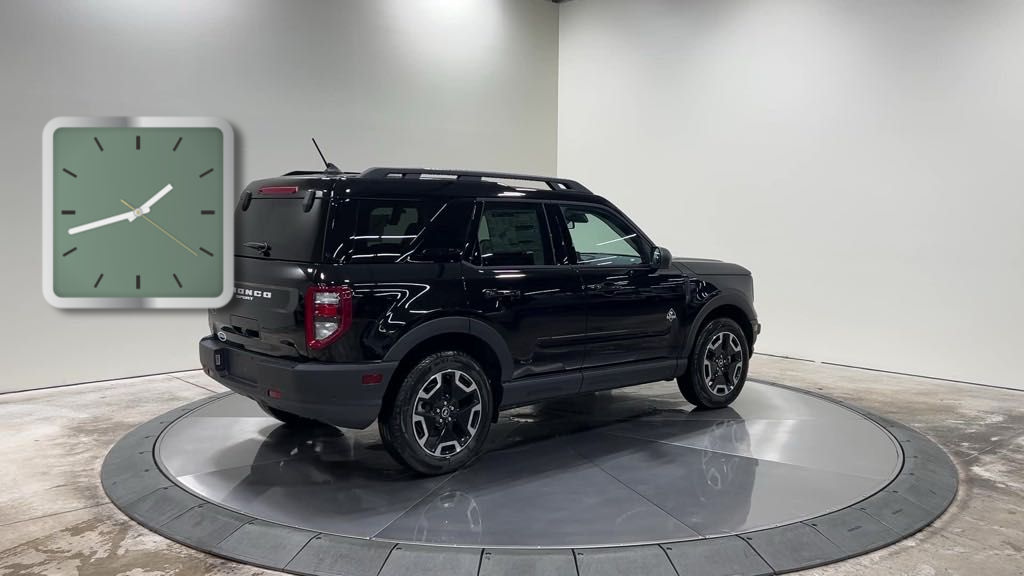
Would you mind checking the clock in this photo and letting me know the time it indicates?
1:42:21
